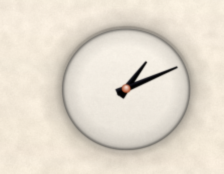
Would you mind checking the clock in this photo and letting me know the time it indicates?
1:11
